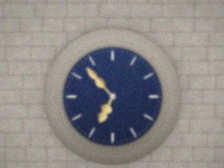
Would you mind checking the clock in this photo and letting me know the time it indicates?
6:53
